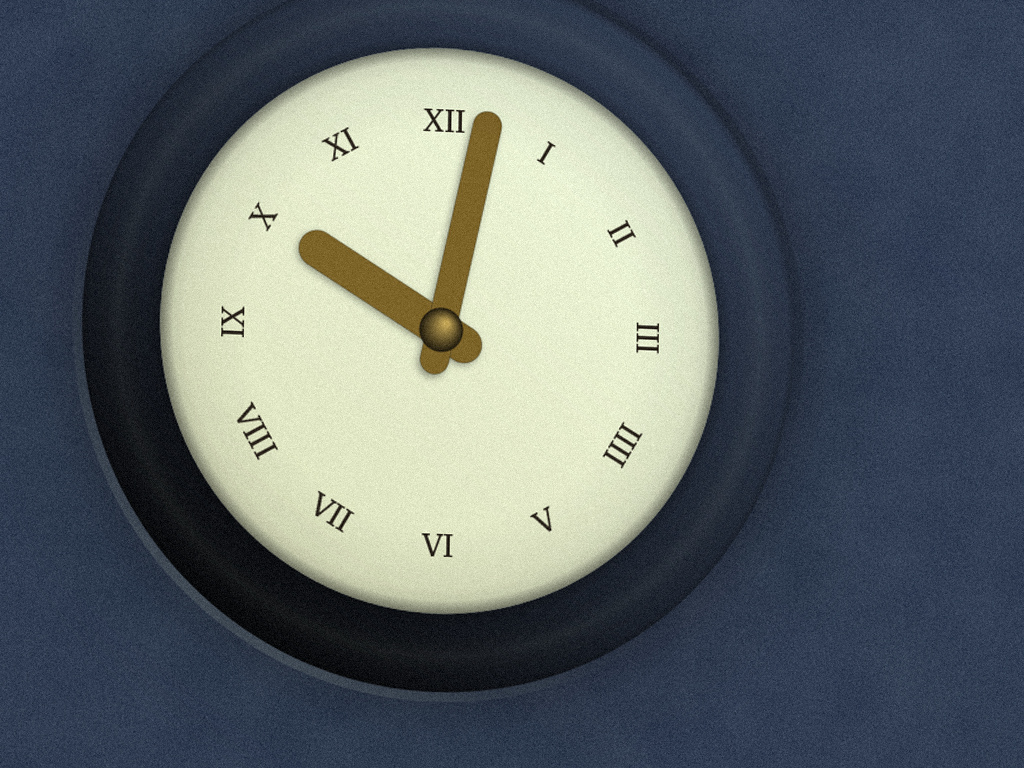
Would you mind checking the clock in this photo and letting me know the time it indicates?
10:02
